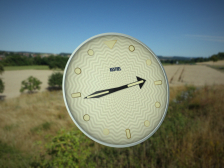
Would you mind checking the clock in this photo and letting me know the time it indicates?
2:44
